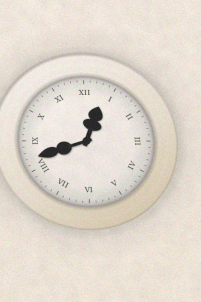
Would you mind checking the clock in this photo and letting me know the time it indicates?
12:42
